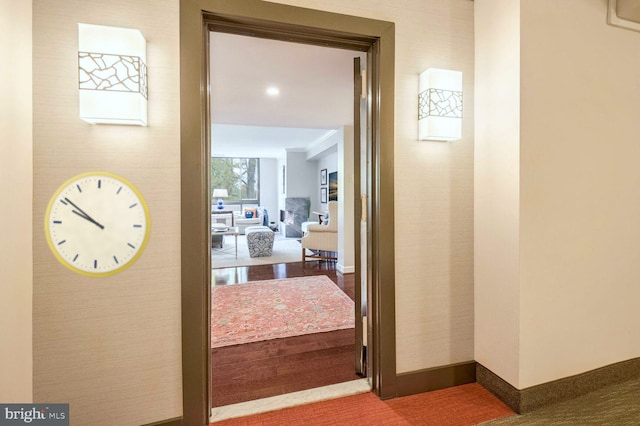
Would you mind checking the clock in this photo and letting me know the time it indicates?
9:51
